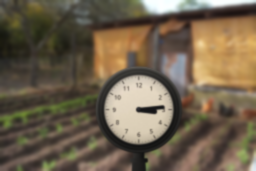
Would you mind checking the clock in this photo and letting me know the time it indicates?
3:14
